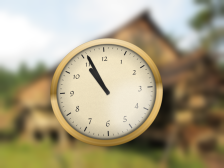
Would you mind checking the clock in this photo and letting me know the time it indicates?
10:56
